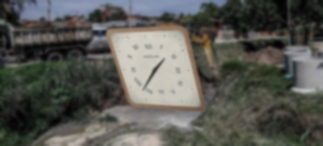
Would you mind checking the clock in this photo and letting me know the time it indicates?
1:37
